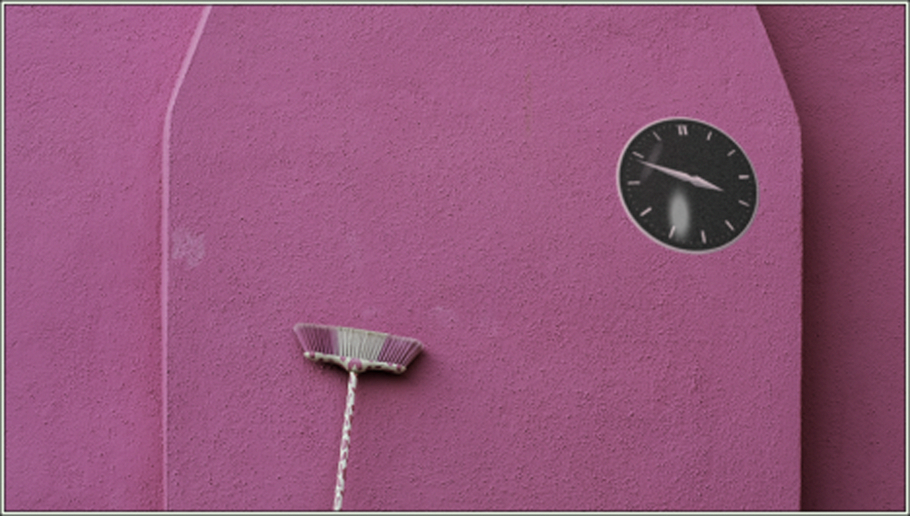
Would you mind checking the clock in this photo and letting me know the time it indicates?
3:49
